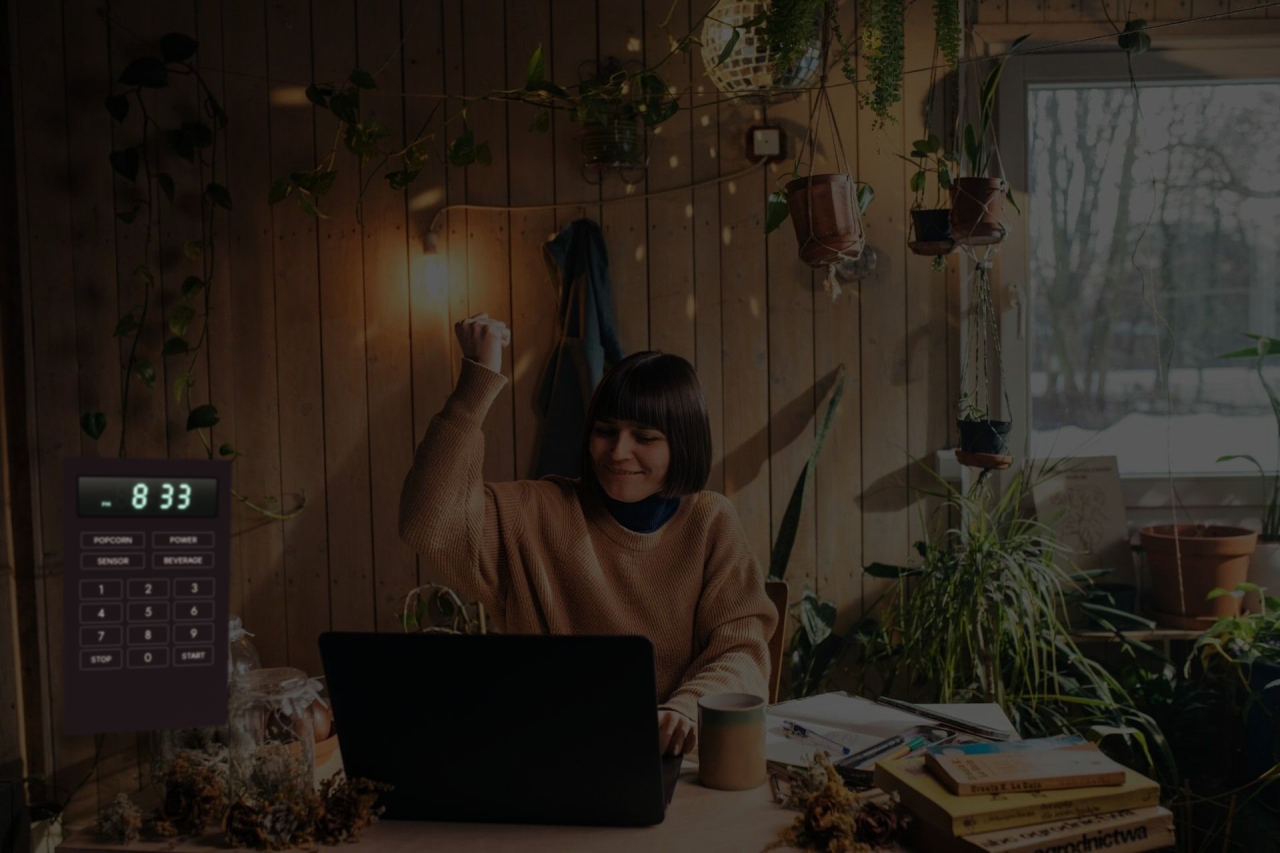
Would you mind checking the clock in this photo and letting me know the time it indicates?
8:33
